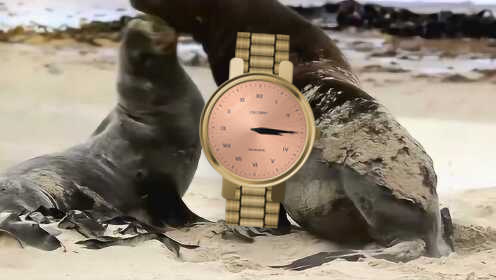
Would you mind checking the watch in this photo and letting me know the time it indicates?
3:15
